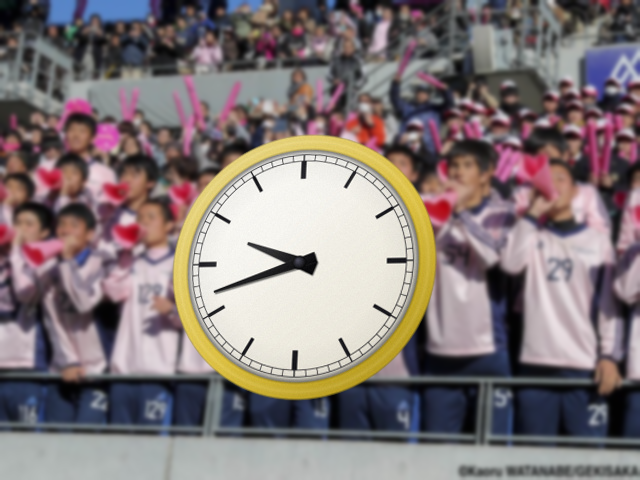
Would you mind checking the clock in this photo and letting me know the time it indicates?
9:42
